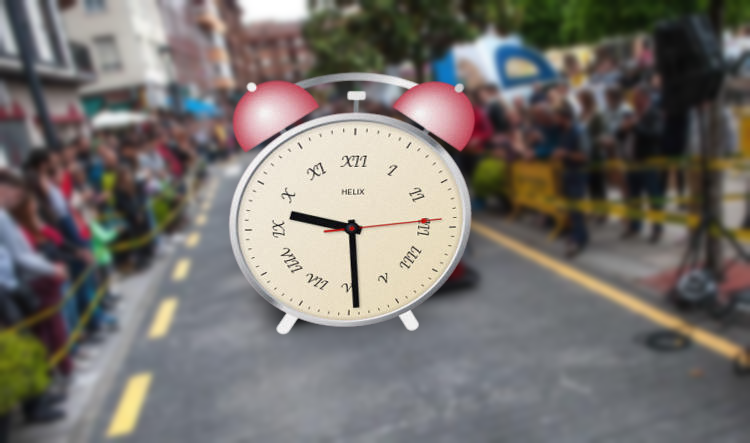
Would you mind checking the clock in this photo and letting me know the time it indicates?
9:29:14
